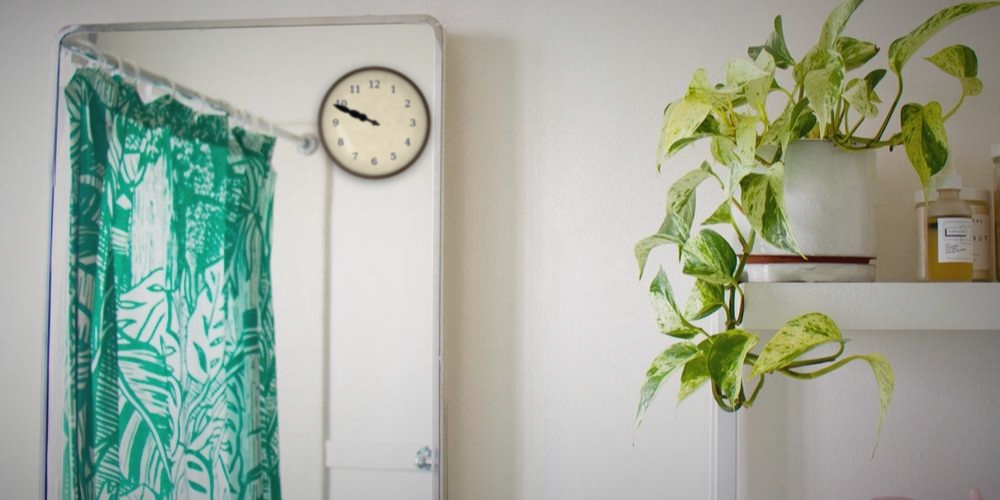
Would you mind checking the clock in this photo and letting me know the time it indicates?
9:49
